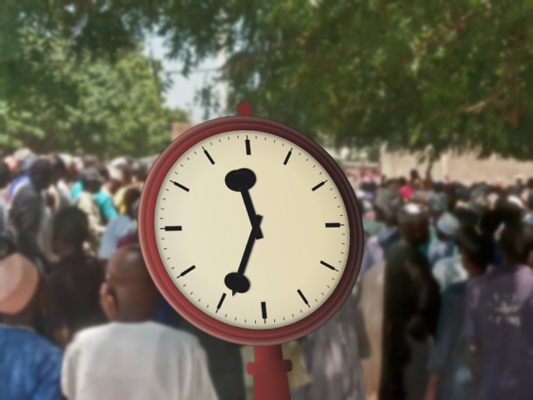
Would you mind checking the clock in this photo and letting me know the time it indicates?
11:34
